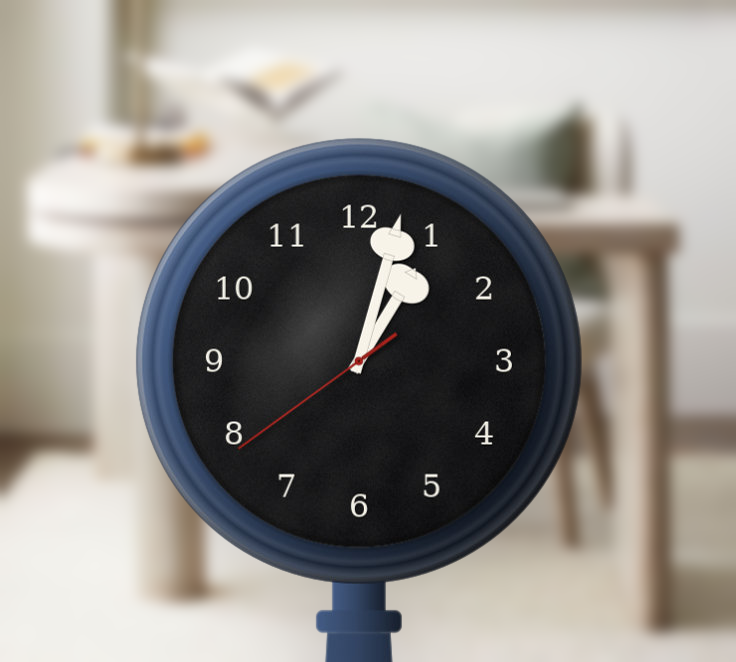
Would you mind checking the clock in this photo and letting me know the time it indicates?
1:02:39
